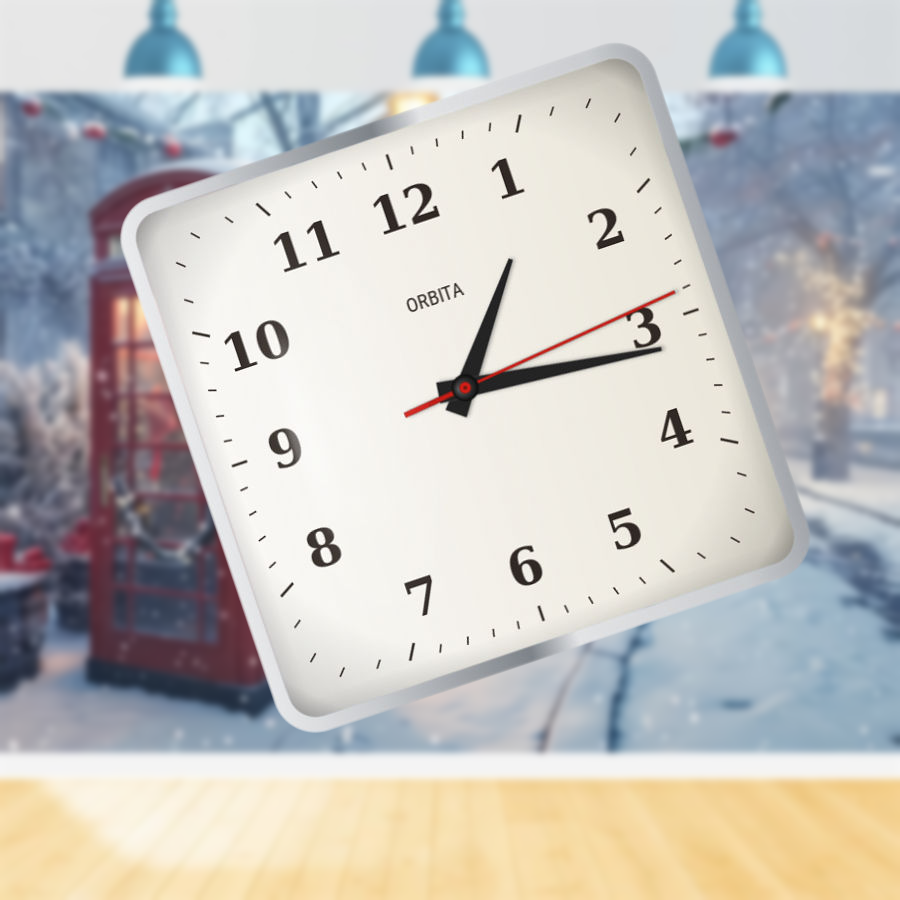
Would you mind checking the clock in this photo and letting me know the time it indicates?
1:16:14
